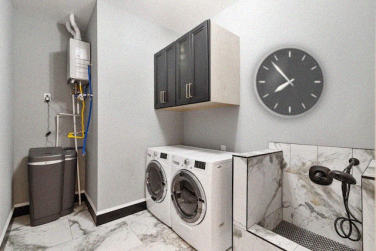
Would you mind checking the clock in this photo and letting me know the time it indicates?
7:53
